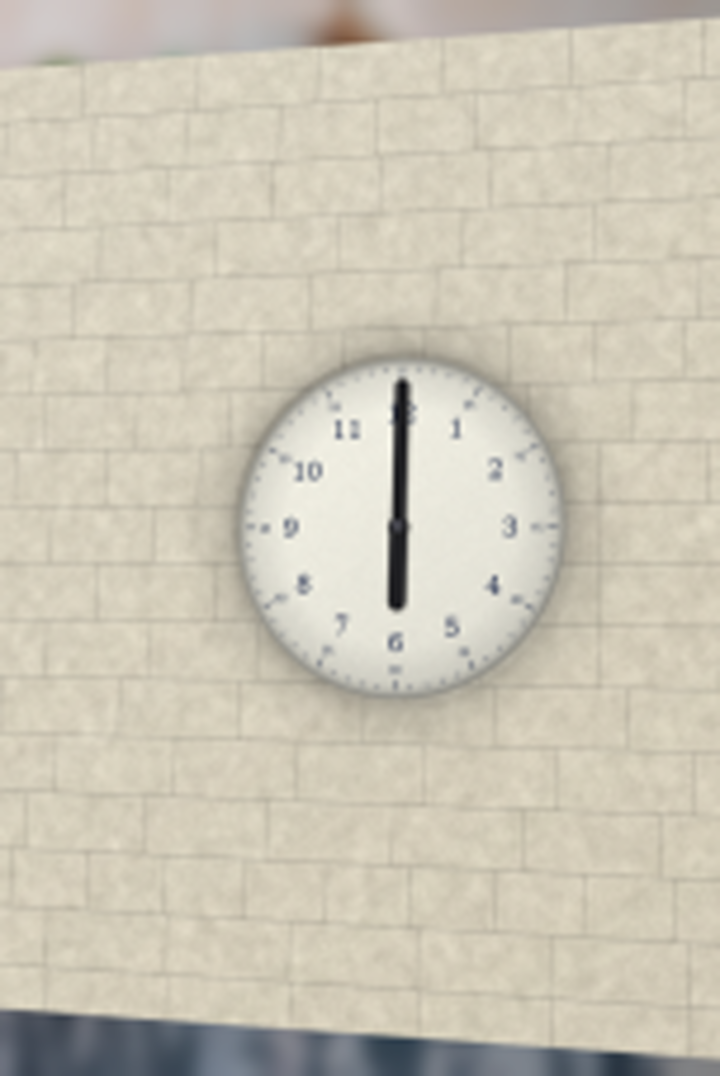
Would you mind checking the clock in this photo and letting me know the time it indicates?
6:00
